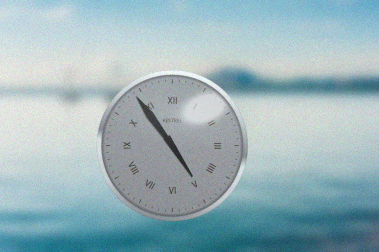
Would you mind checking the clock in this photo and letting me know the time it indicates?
4:54
